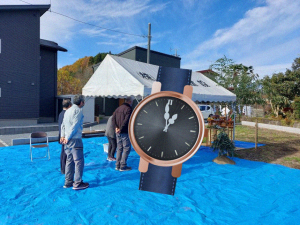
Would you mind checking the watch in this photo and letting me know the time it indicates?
12:59
